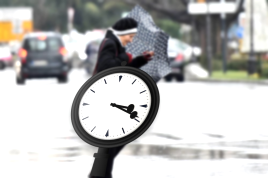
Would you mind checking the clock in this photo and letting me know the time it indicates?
3:19
